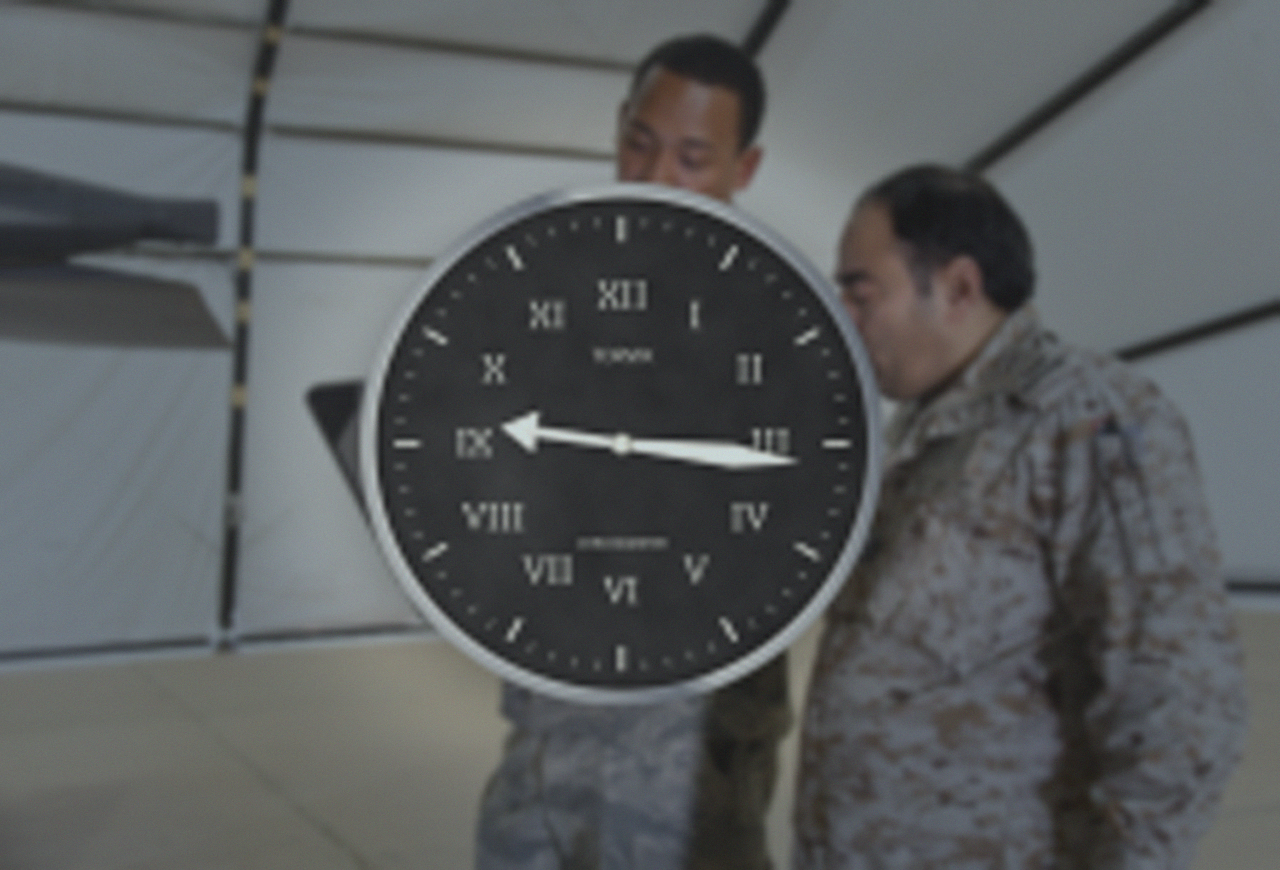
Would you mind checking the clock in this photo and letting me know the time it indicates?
9:16
